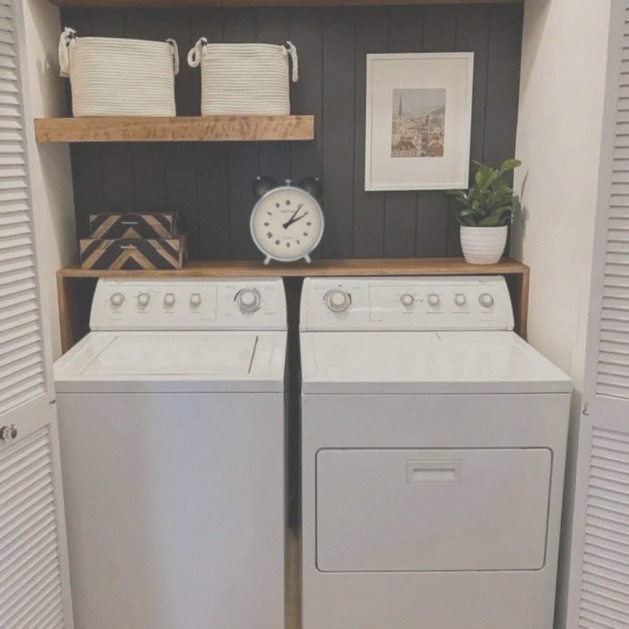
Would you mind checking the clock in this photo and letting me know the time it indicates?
2:06
